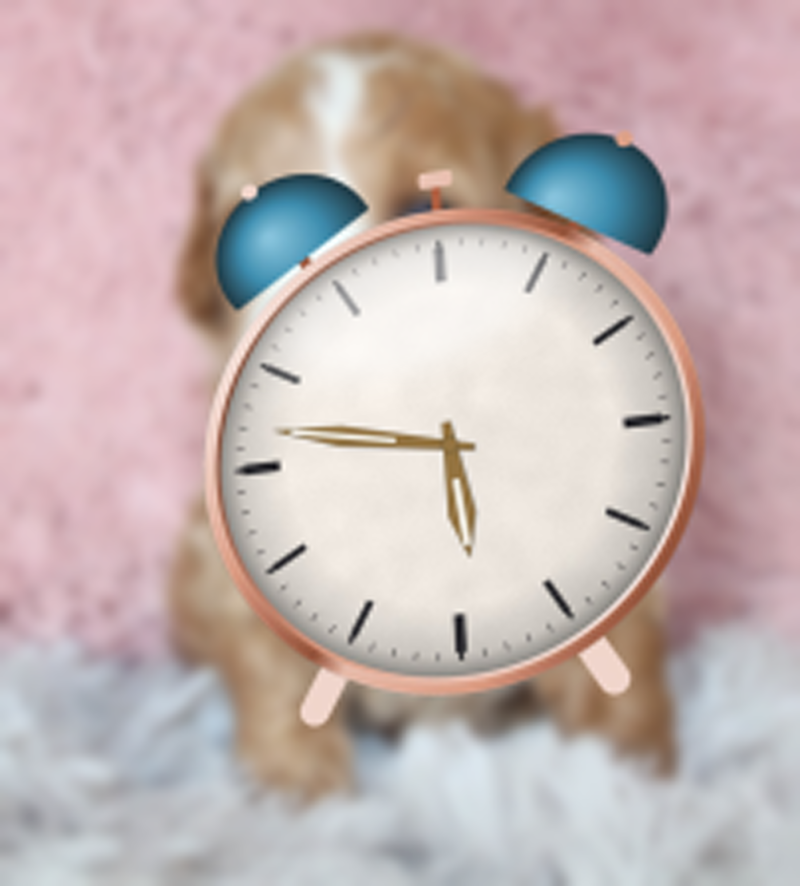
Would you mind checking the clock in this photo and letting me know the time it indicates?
5:47
